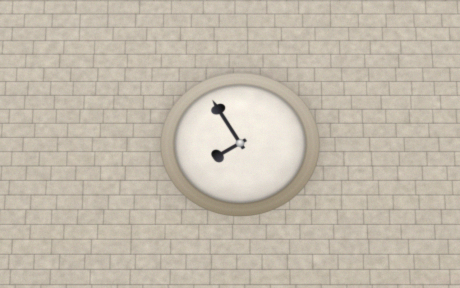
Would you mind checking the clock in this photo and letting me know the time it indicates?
7:55
